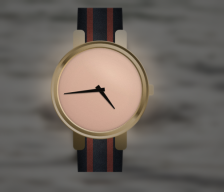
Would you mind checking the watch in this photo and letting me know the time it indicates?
4:44
